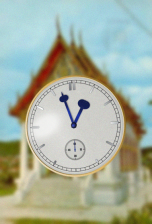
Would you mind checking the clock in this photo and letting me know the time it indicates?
12:57
